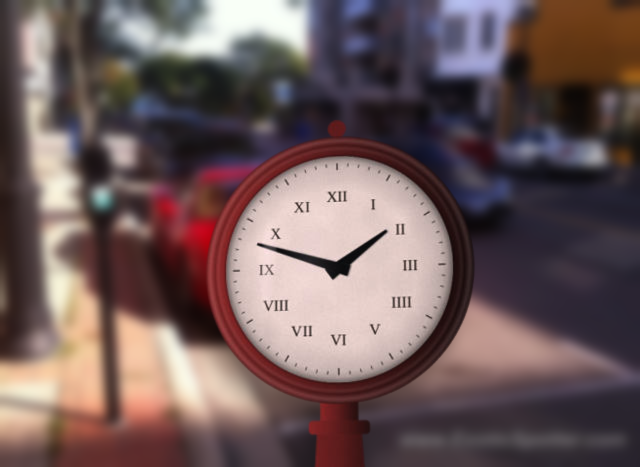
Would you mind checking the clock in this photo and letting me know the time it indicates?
1:48
